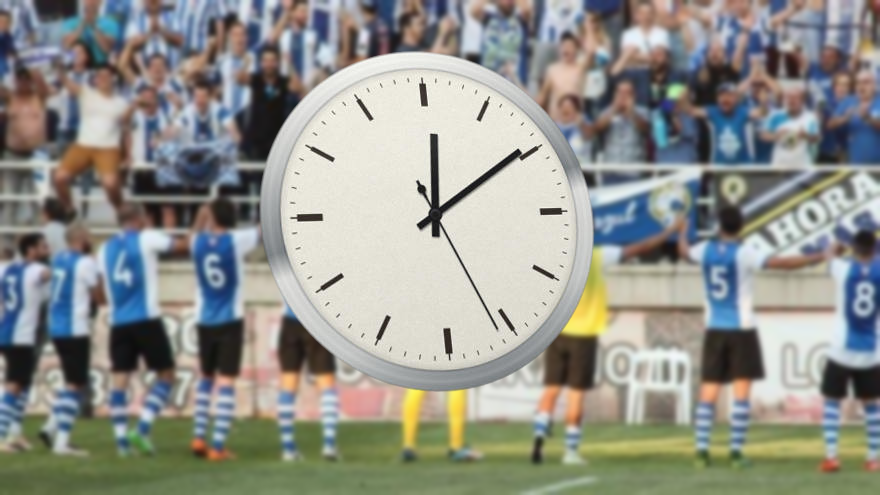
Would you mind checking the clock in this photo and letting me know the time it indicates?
12:09:26
